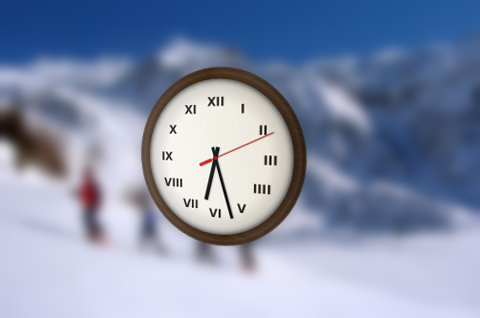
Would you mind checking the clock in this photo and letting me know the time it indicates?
6:27:11
